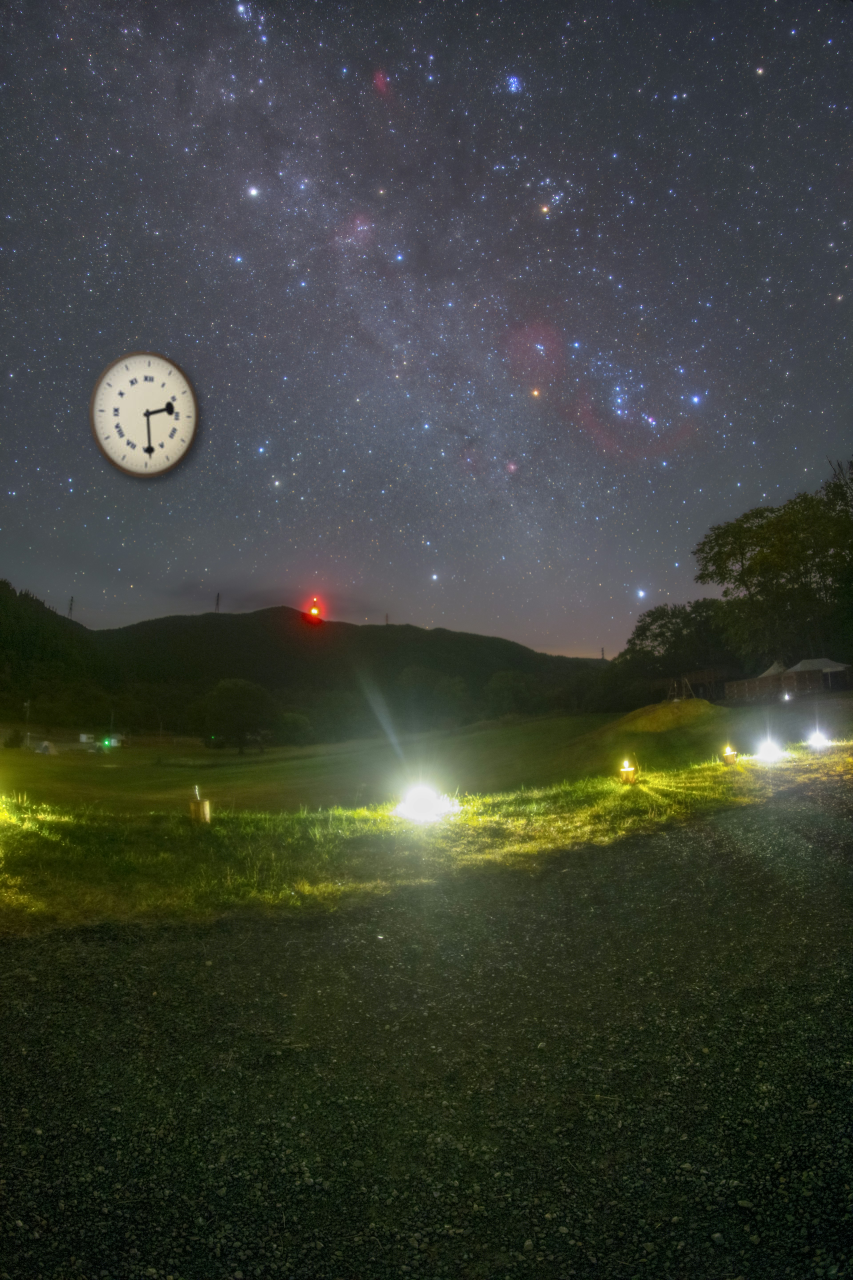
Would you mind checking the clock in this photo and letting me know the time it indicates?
2:29
